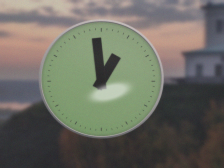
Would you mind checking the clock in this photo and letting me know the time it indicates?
12:59
